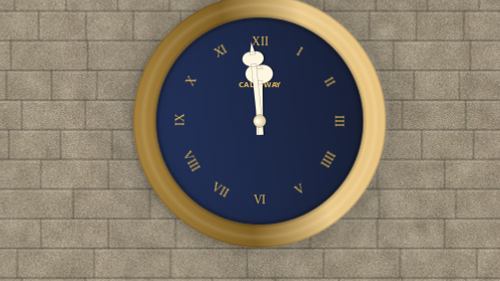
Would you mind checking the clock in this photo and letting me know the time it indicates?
11:59
